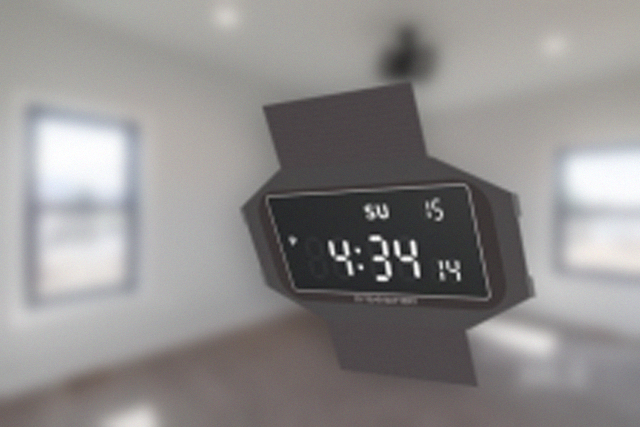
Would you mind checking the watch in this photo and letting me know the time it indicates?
4:34:14
